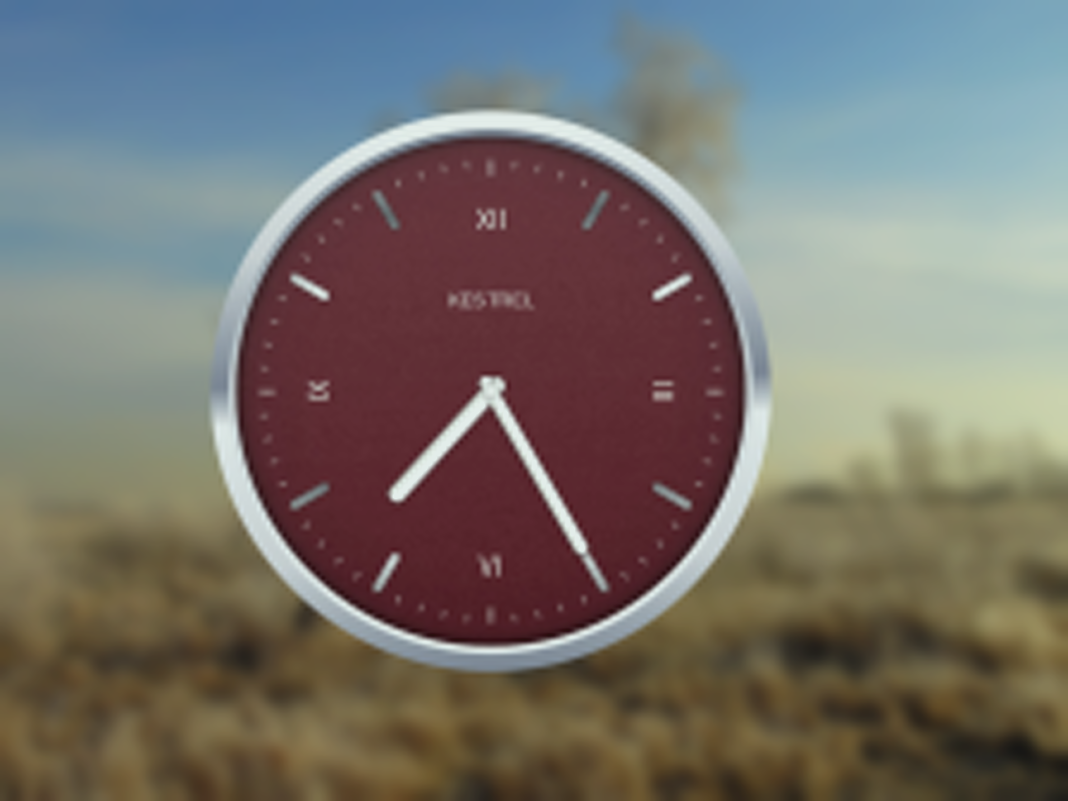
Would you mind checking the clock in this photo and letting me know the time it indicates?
7:25
